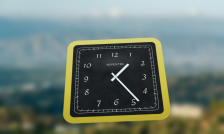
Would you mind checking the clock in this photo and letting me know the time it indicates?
1:24
